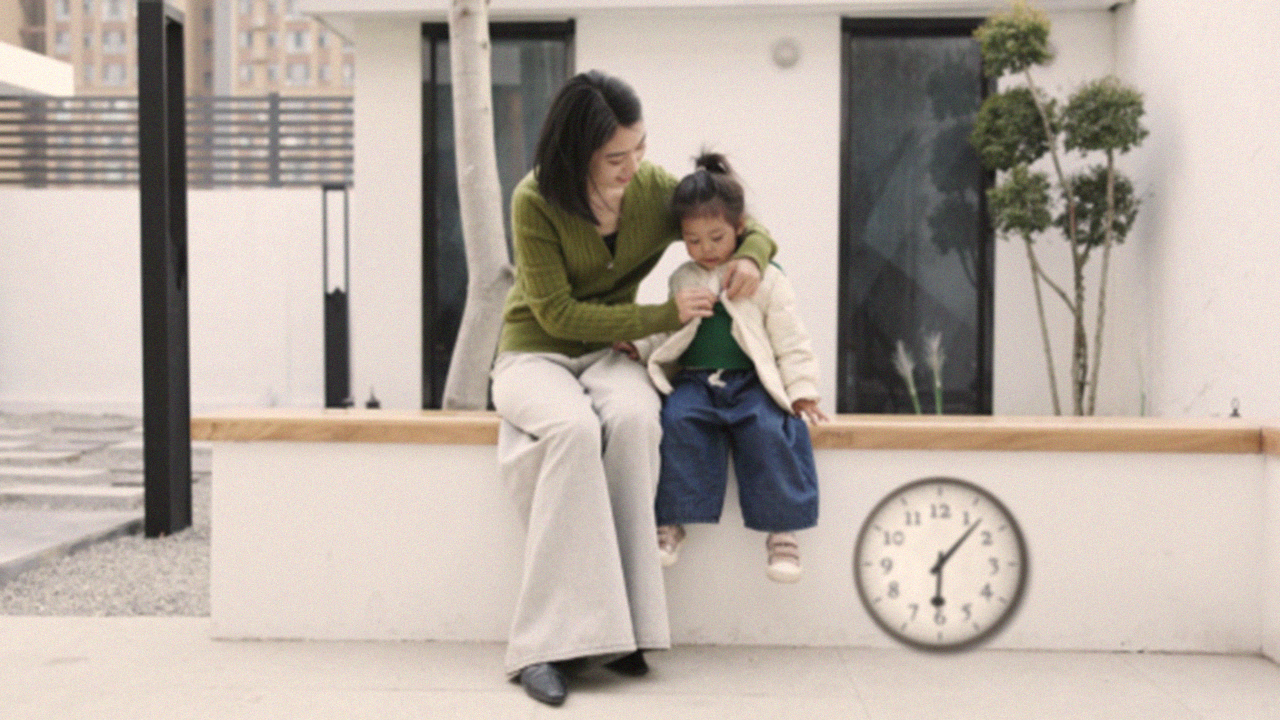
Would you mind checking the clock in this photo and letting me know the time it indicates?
6:07
